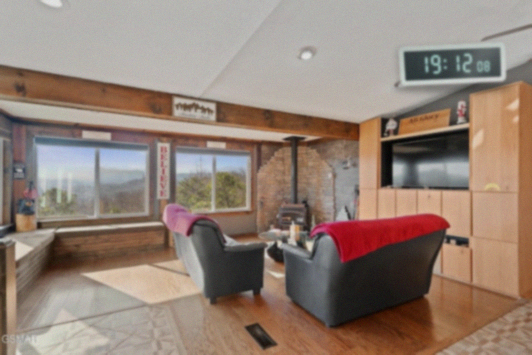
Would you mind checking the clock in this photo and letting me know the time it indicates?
19:12
